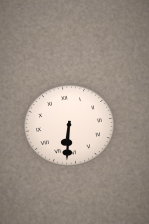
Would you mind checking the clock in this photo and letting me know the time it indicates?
6:32
